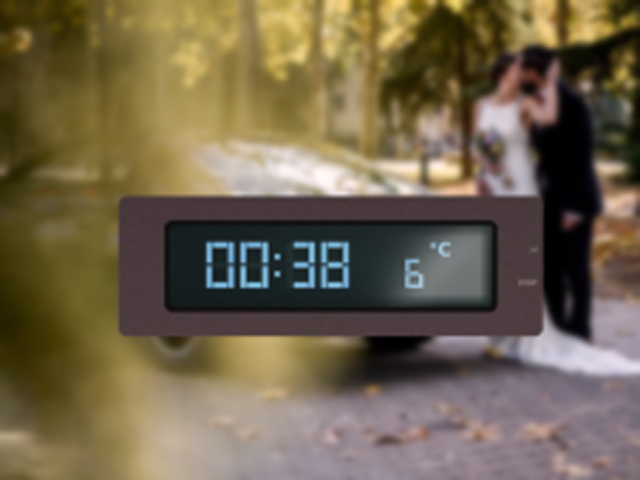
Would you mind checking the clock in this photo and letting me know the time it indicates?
0:38
